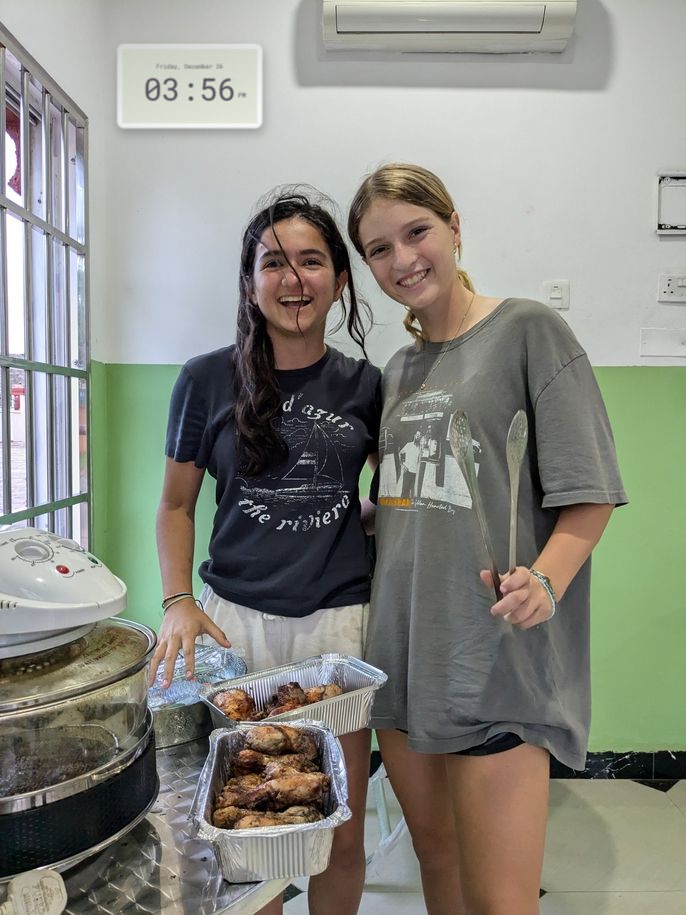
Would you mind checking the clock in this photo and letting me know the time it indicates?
3:56
